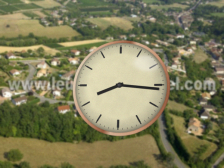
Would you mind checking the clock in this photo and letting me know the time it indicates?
8:16
